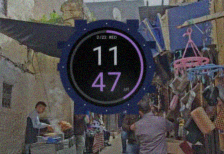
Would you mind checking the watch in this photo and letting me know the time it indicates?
11:47
